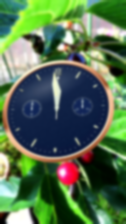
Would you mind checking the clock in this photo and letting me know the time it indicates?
11:59
